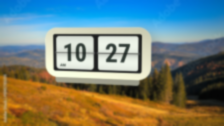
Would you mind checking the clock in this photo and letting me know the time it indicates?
10:27
